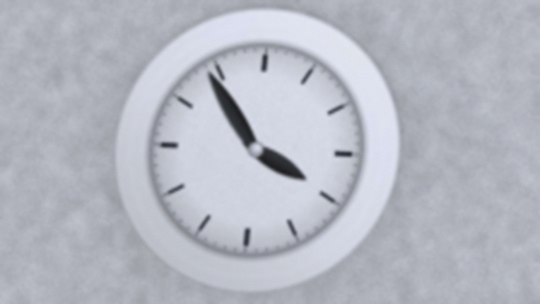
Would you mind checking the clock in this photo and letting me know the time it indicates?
3:54
